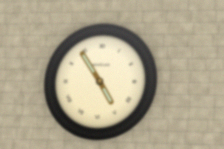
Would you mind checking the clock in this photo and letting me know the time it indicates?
4:54
